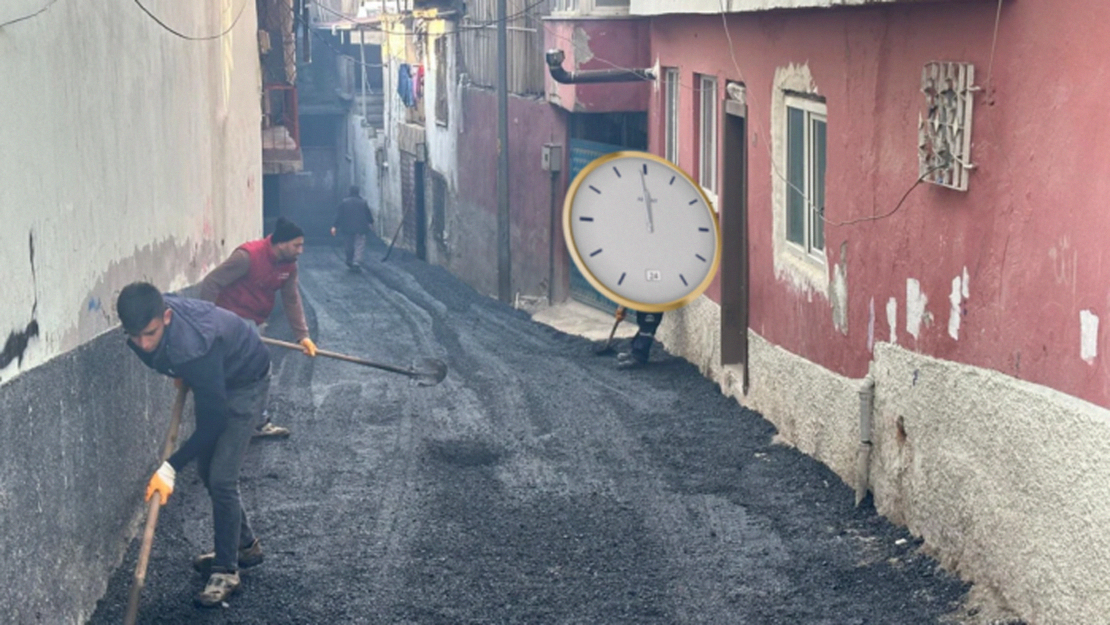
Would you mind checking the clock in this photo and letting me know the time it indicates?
11:59
